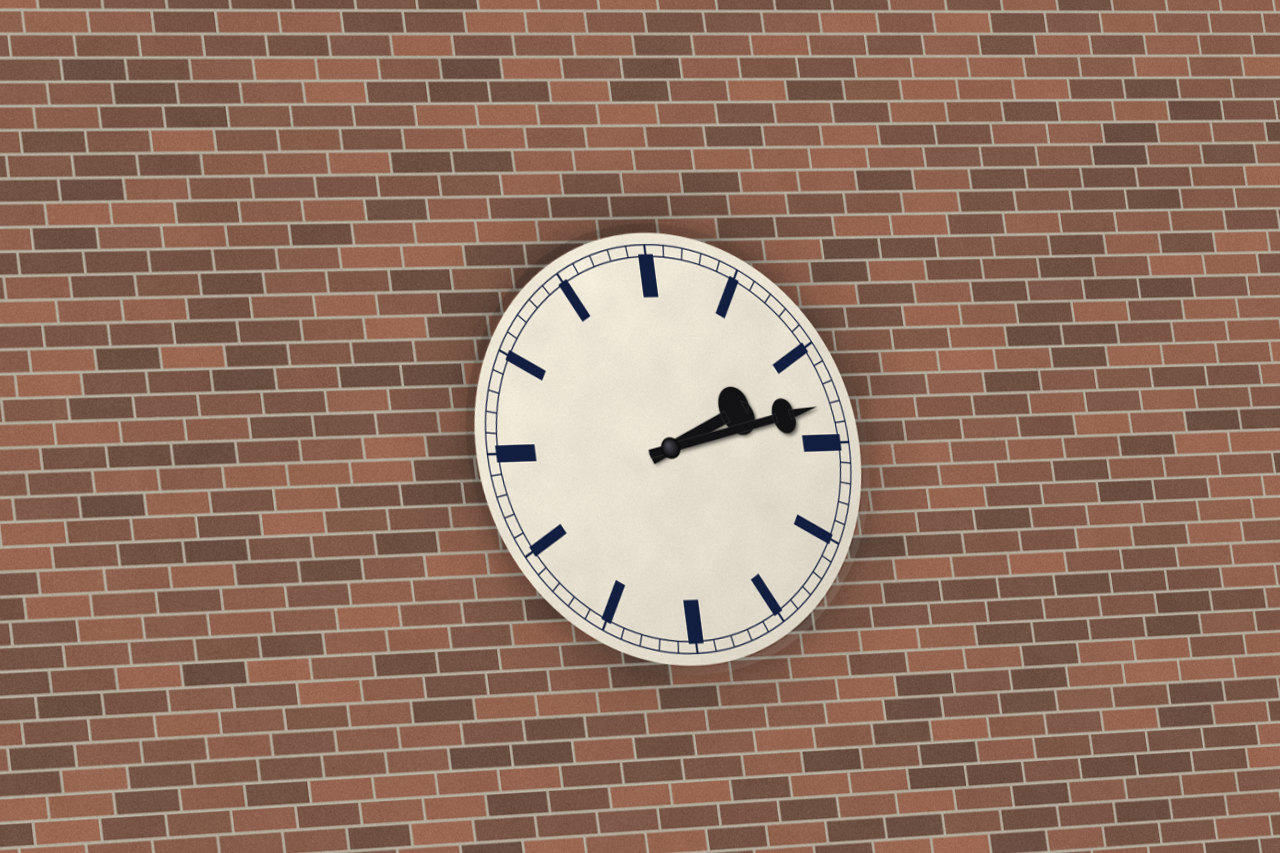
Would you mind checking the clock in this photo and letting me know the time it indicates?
2:13
